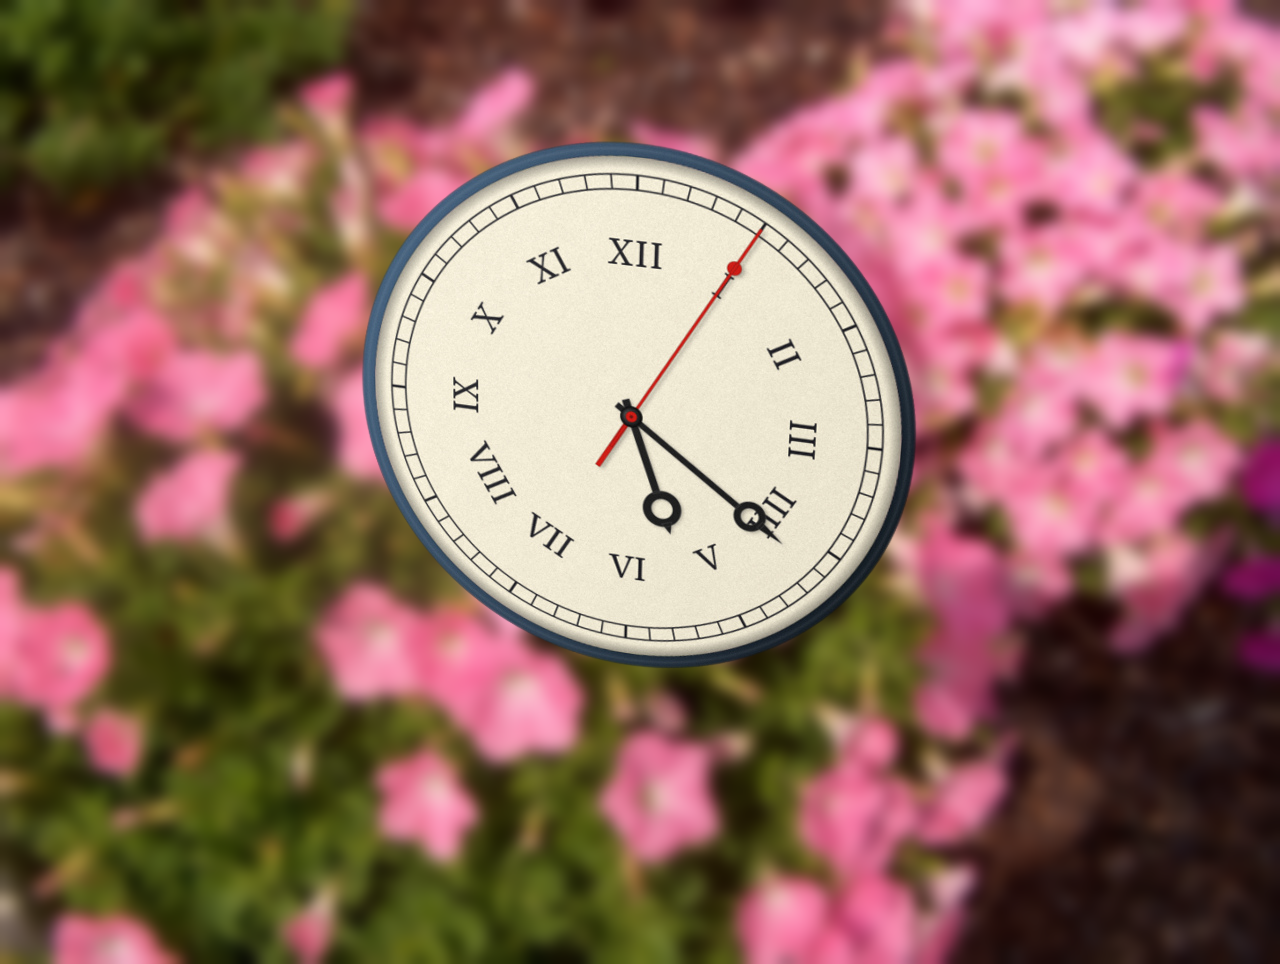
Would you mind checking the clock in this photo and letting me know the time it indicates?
5:21:05
